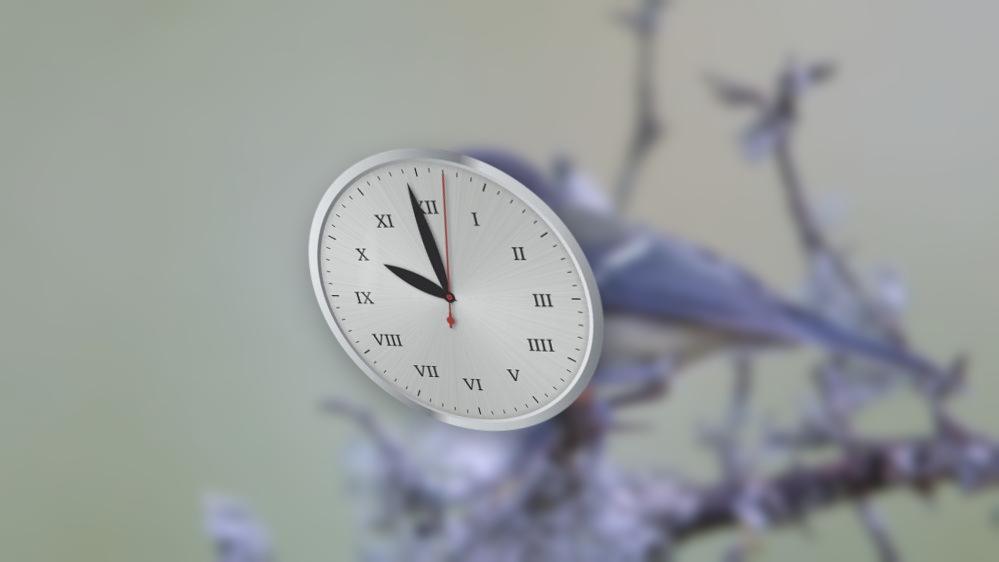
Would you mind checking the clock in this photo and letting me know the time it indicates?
9:59:02
